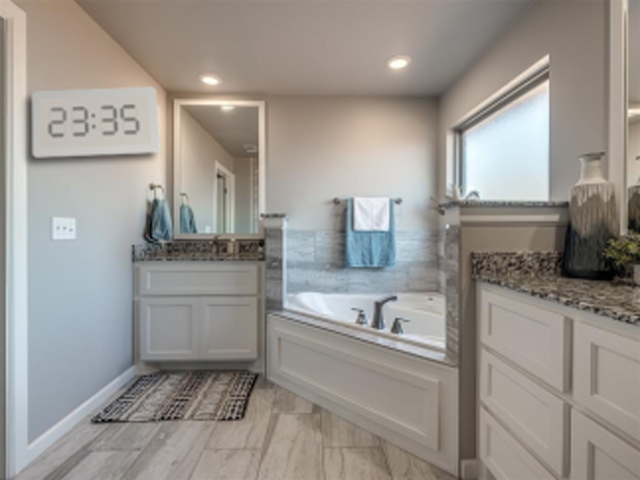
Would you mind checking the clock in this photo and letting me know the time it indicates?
23:35
